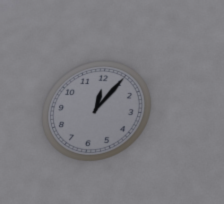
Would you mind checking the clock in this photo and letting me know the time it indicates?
12:05
